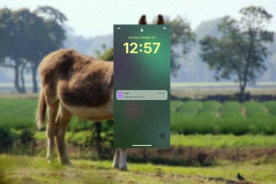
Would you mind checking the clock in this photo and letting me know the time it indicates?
12:57
